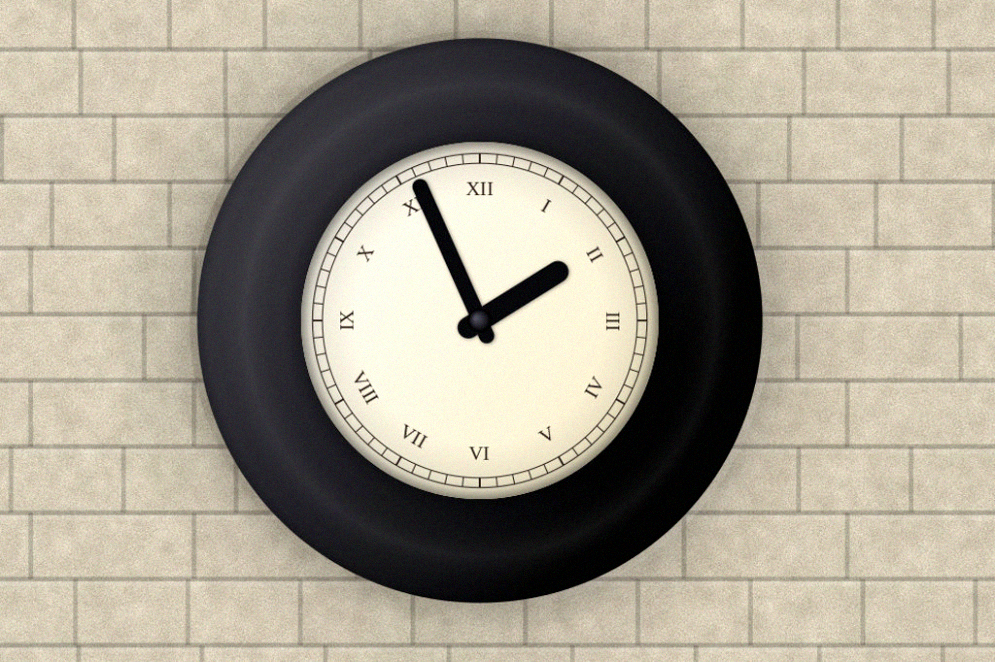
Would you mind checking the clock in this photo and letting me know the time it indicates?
1:56
